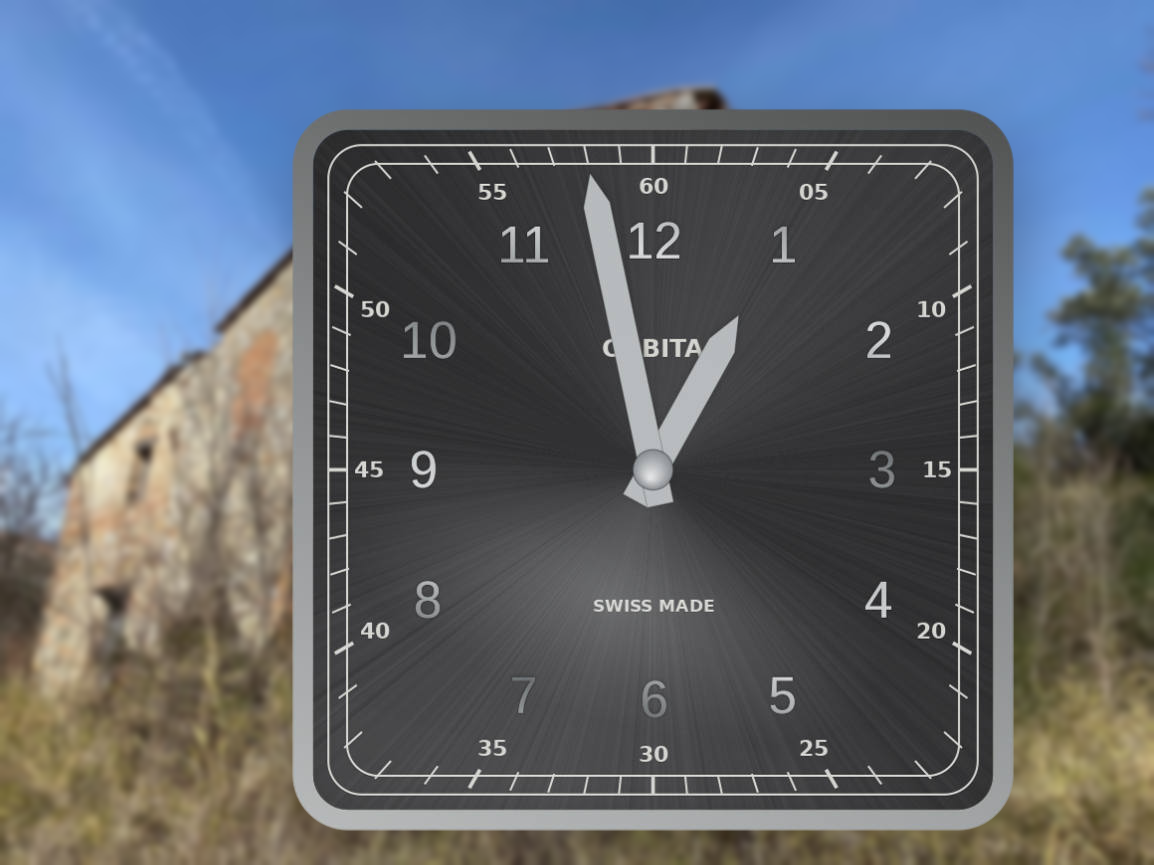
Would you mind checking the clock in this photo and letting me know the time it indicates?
12:58
